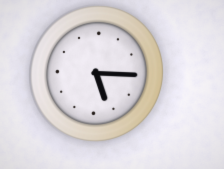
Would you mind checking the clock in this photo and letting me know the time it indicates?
5:15
